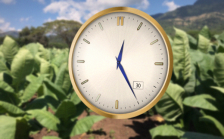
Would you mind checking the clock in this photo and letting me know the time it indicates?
12:25
